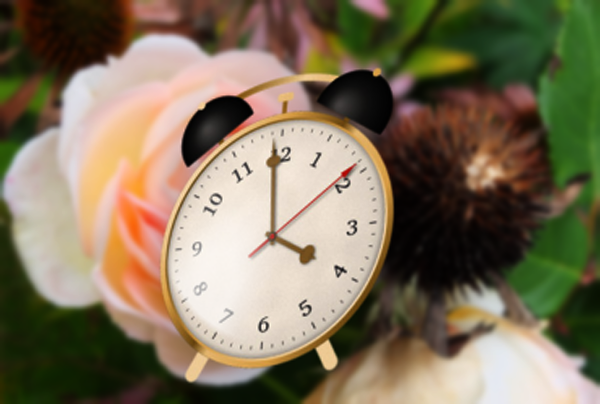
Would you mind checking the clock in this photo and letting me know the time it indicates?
3:59:09
